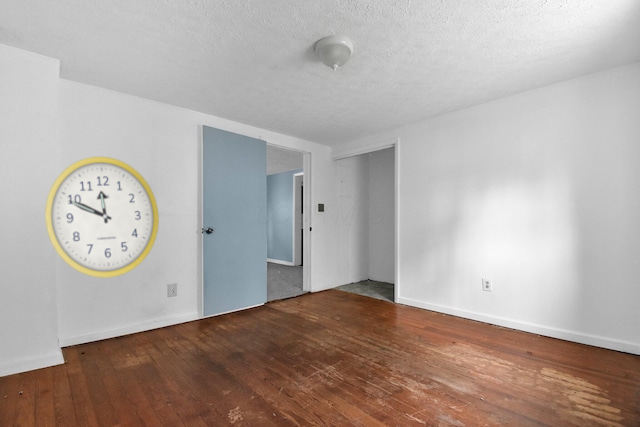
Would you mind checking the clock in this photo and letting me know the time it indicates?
11:49
